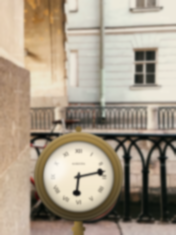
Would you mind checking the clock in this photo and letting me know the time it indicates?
6:13
